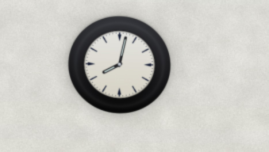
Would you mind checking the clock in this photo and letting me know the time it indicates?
8:02
